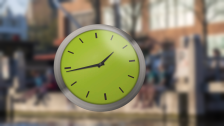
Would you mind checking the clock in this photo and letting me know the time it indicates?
1:44
